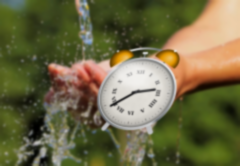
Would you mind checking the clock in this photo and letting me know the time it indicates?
2:39
